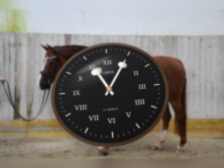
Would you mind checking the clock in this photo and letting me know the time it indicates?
11:05
